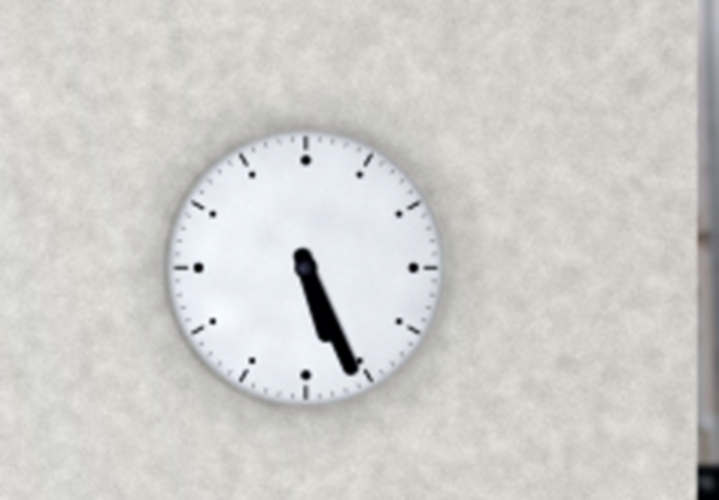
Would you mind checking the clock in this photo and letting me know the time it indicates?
5:26
